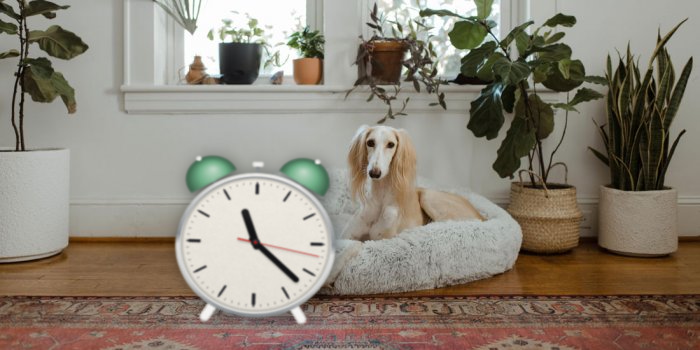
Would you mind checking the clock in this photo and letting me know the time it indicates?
11:22:17
